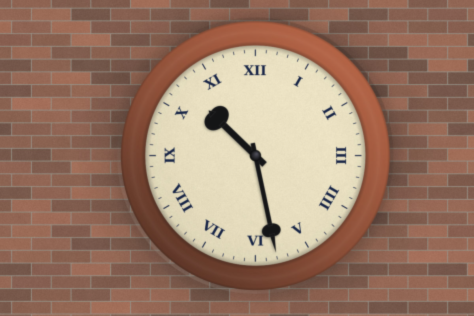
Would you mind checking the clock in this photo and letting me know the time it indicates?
10:28
